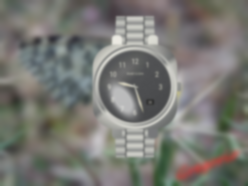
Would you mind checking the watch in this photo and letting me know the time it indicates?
9:27
